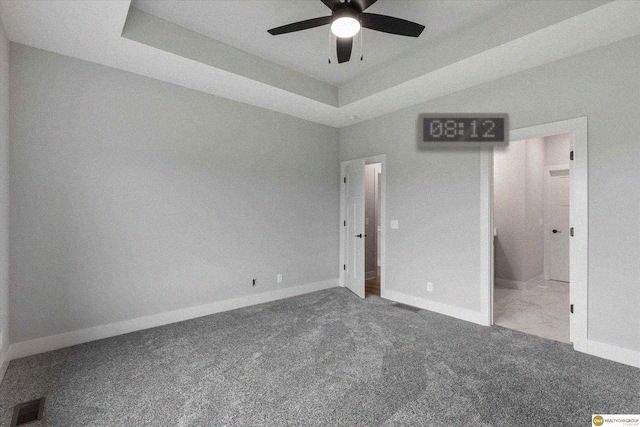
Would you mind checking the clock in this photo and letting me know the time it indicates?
8:12
